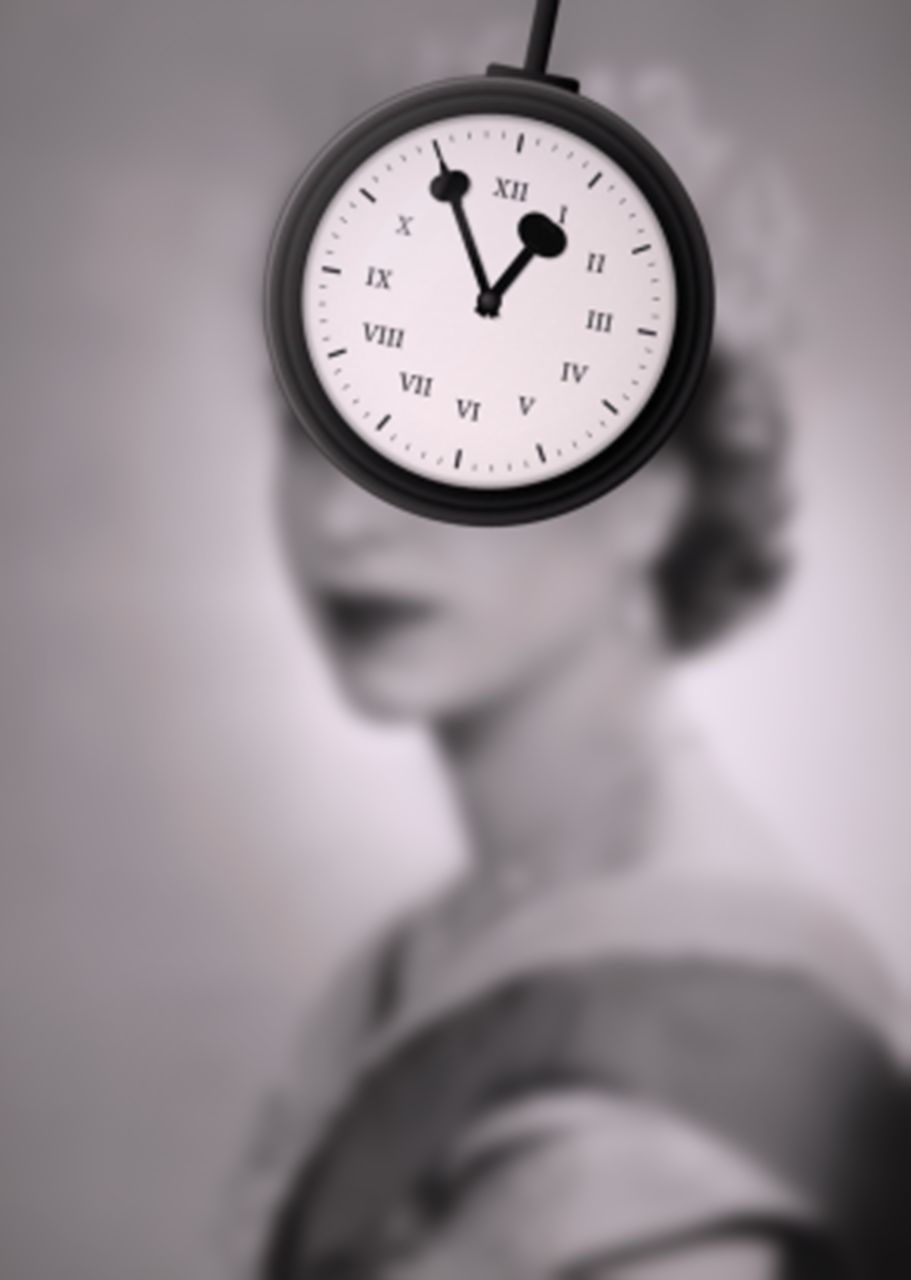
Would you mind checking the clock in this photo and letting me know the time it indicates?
12:55
